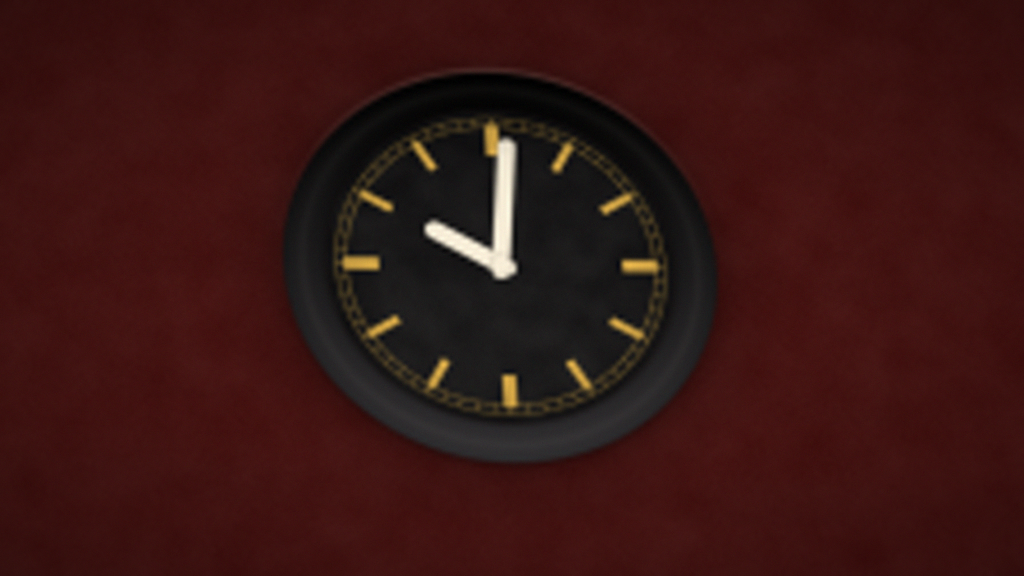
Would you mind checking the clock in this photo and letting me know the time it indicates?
10:01
